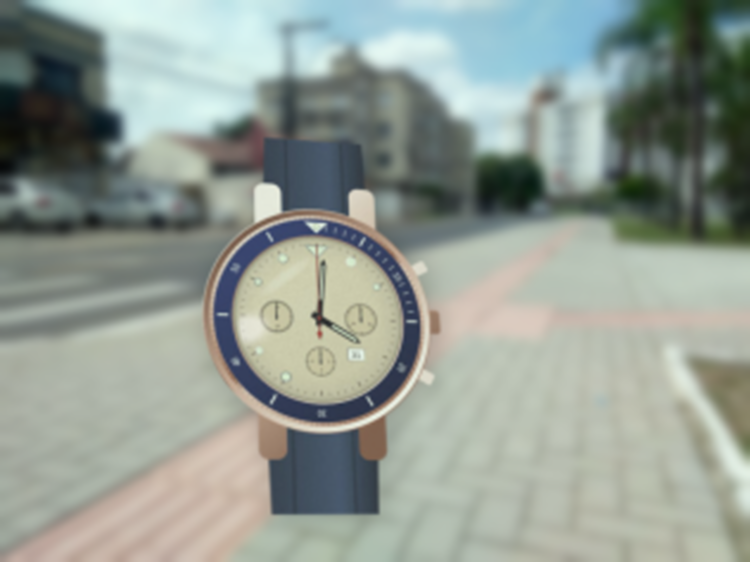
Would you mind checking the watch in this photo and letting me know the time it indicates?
4:01
